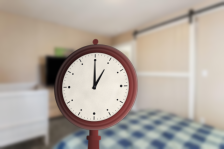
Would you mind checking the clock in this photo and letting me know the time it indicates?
1:00
